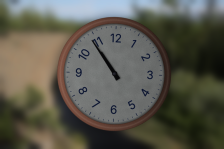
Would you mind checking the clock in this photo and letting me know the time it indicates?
10:54
